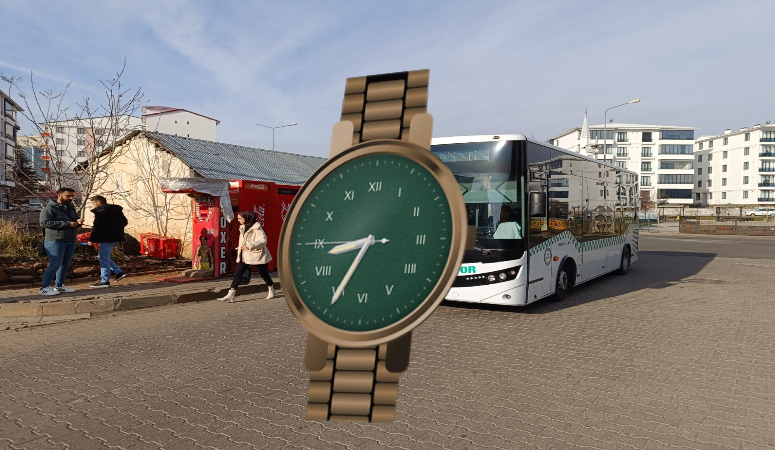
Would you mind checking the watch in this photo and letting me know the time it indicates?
8:34:45
